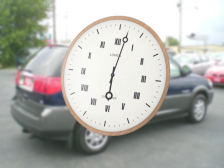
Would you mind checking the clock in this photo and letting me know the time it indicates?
6:02
